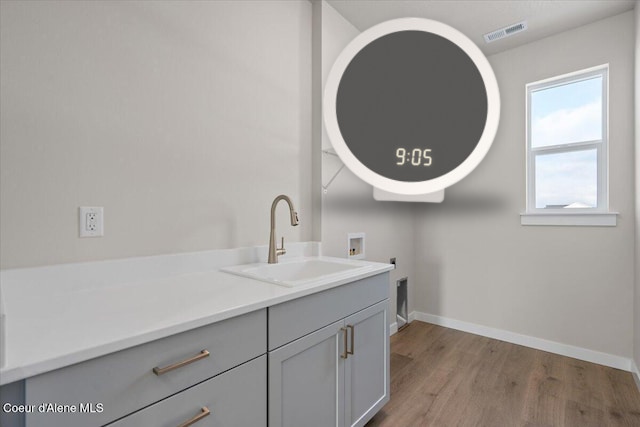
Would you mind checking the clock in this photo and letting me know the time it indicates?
9:05
